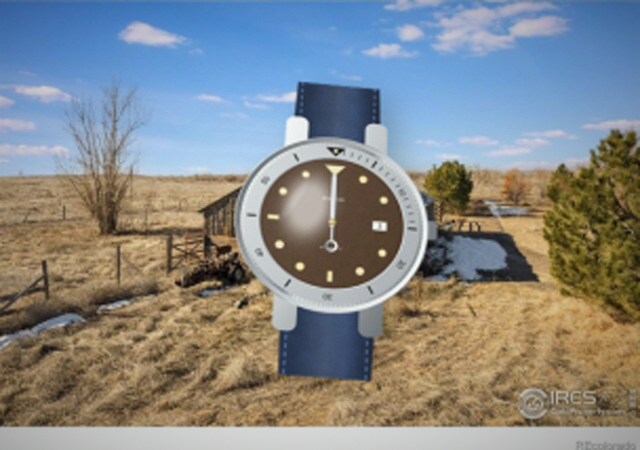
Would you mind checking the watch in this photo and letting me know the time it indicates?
6:00
